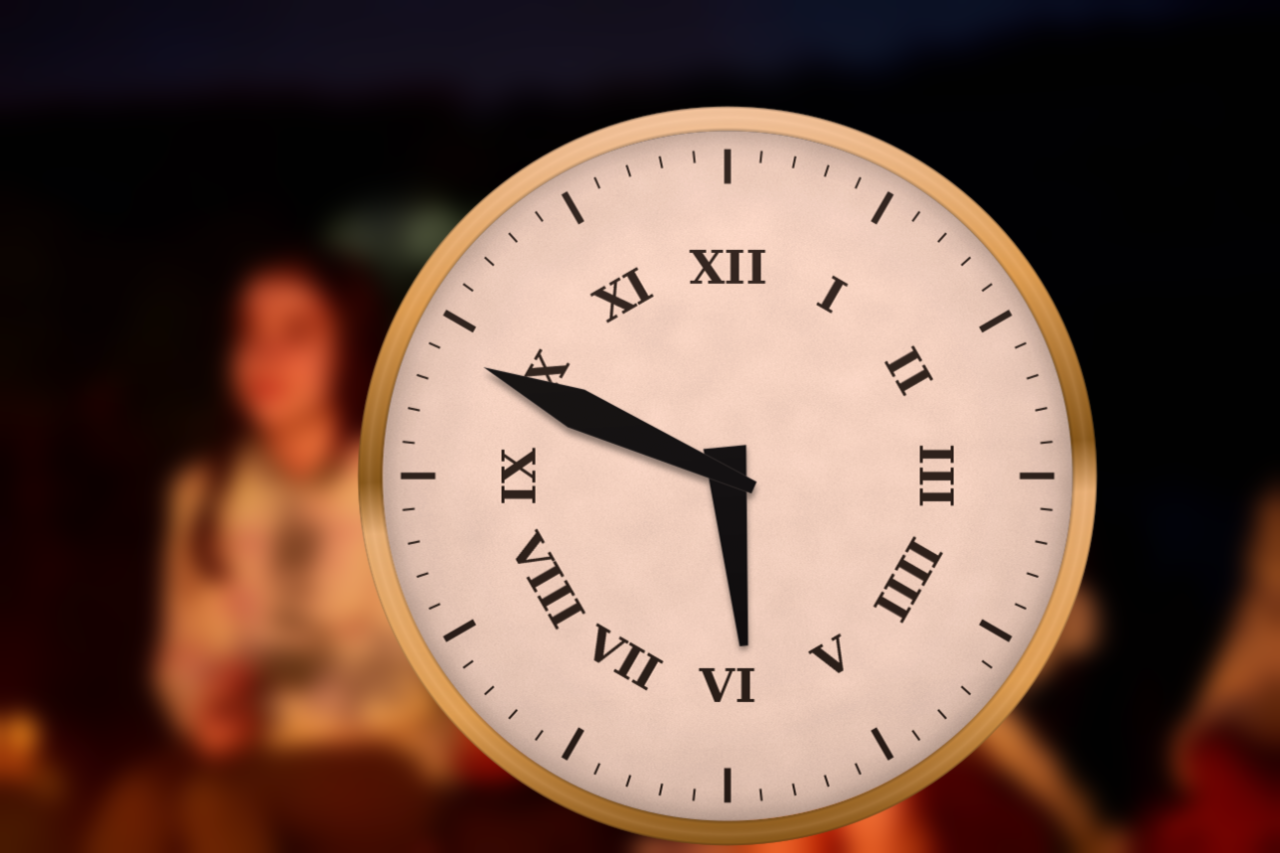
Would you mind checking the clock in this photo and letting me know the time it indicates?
5:49
